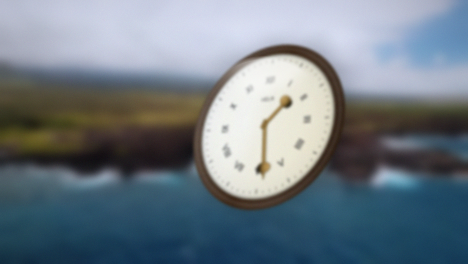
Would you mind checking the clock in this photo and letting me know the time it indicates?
1:29
